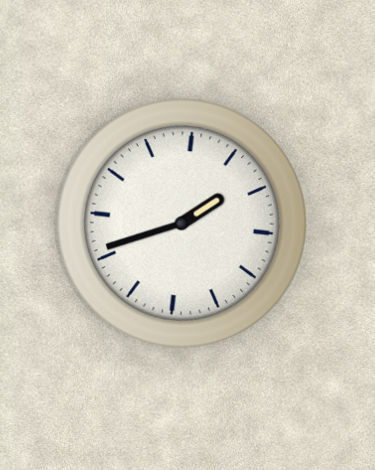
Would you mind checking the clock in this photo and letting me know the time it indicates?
1:41
